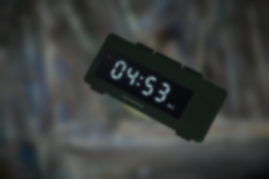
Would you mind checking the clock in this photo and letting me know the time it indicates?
4:53
